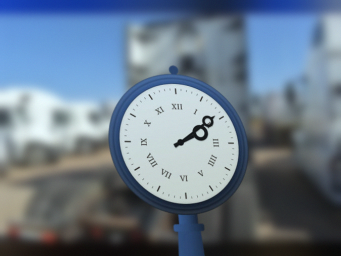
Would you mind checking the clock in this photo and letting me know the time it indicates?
2:09
